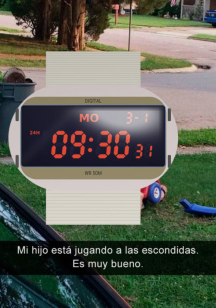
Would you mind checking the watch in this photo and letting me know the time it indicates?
9:30:31
